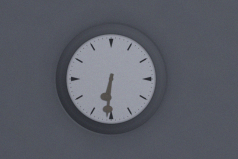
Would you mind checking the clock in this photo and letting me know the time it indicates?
6:31
